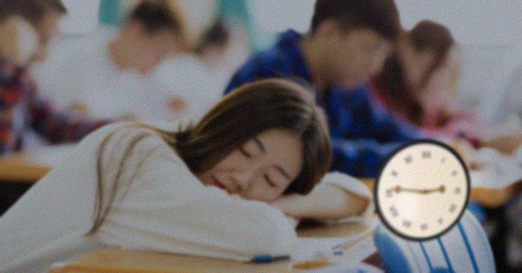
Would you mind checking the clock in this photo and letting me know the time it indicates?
2:46
